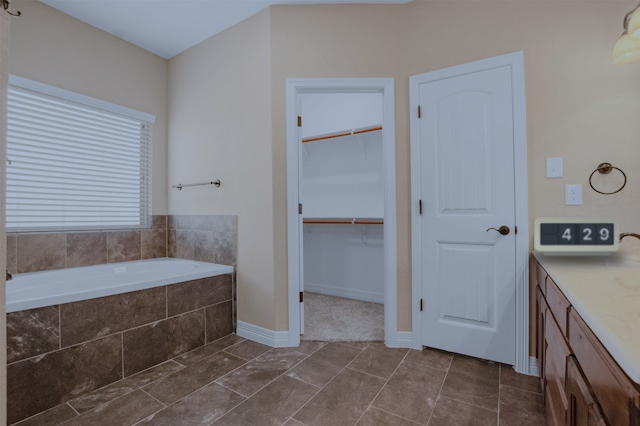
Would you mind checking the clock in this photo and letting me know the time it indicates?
4:29
